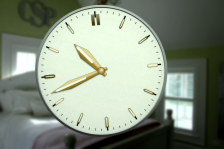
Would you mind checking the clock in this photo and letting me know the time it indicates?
10:42
